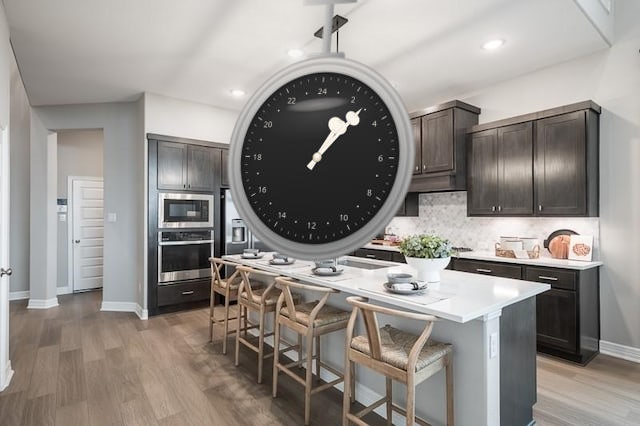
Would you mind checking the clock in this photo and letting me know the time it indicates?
2:07
